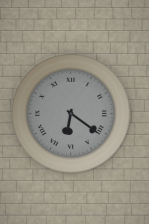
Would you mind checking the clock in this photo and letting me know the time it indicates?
6:21
